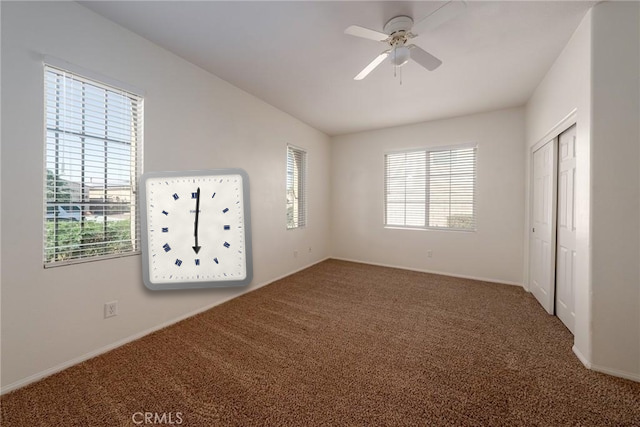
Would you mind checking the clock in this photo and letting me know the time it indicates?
6:01
